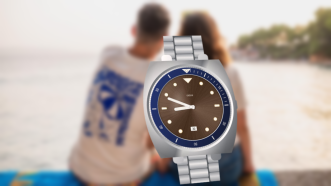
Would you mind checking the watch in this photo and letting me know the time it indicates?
8:49
